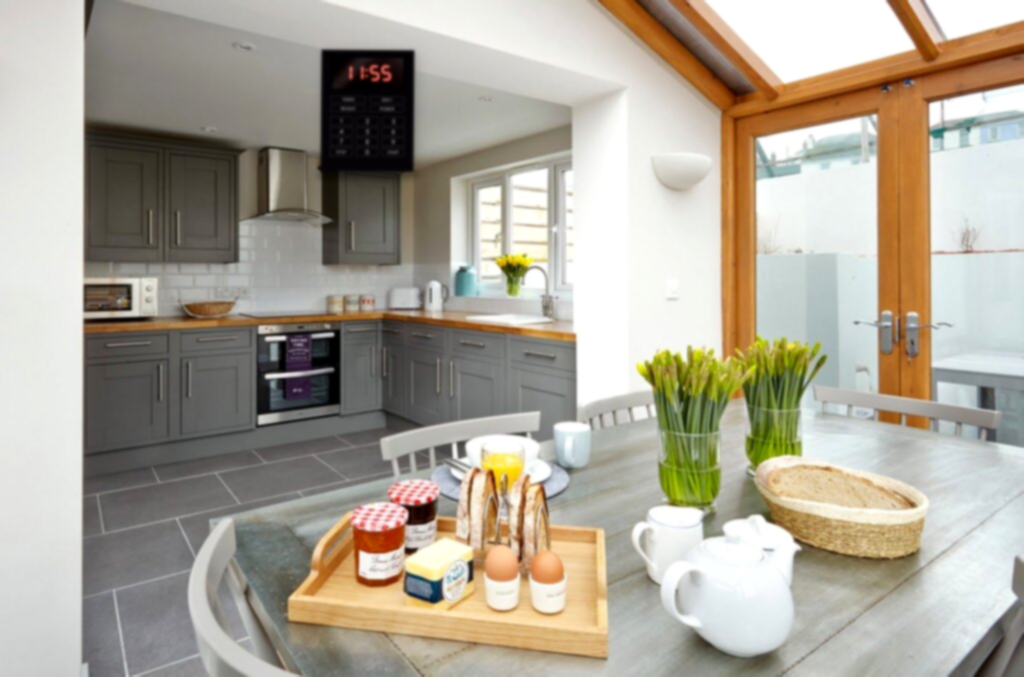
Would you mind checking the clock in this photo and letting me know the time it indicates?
11:55
